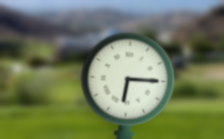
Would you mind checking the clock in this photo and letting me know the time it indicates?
6:15
